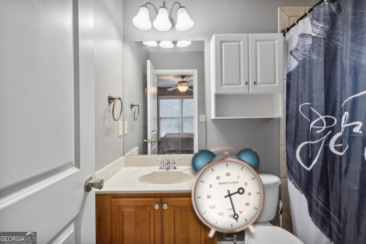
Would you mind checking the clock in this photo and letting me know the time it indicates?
2:28
